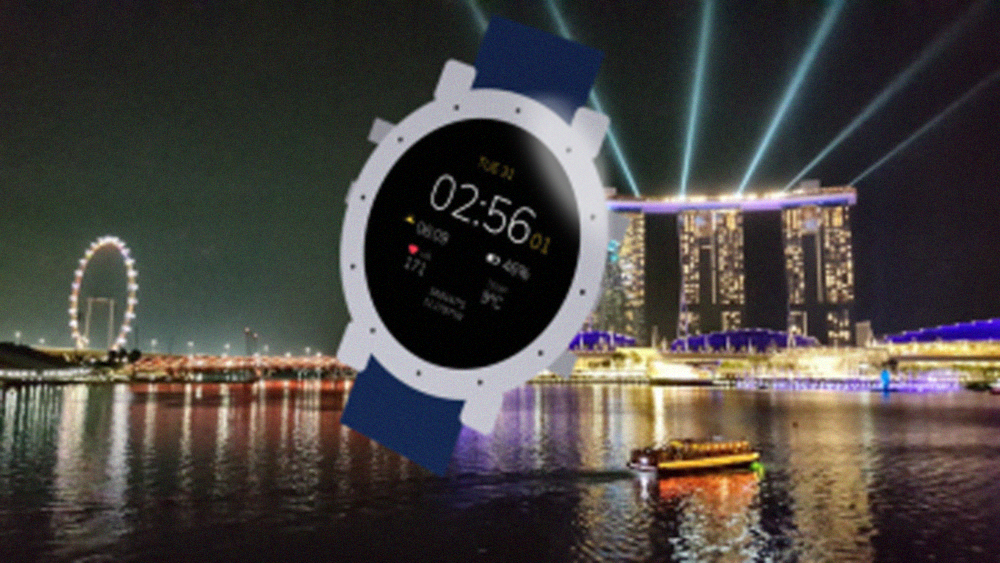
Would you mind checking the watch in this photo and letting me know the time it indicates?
2:56
